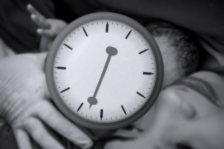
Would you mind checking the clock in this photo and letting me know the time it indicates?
12:33
